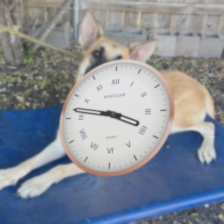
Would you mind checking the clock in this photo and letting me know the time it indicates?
3:47
